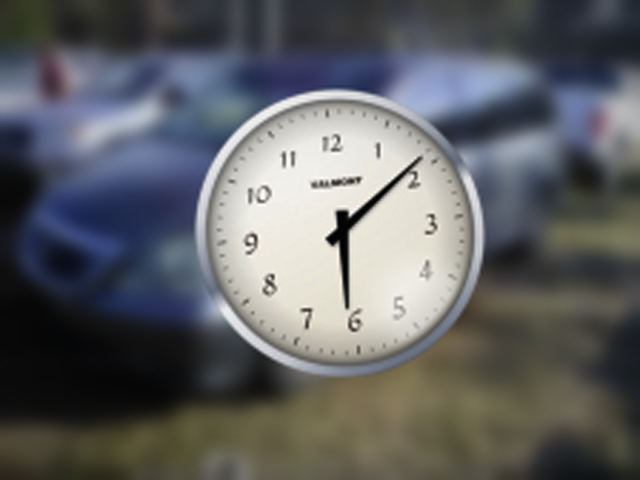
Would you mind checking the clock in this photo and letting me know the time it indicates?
6:09
